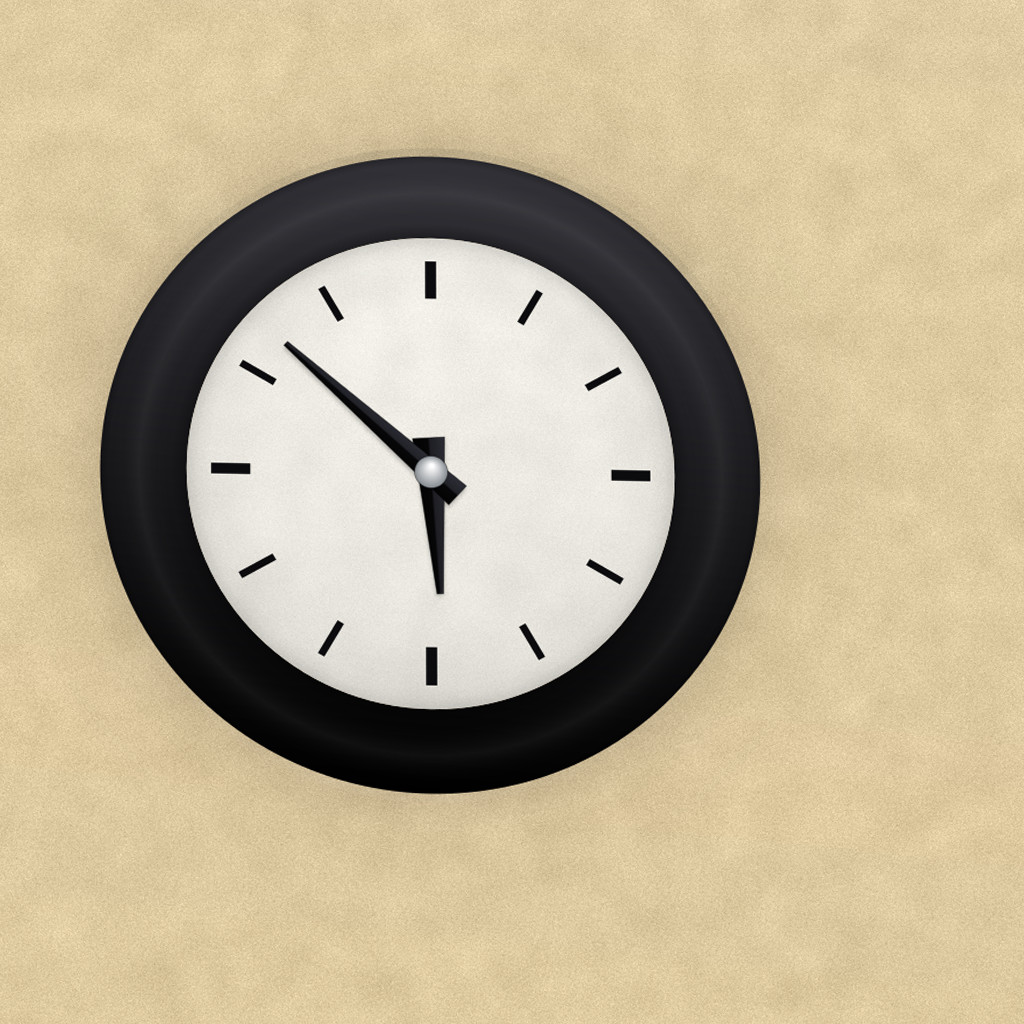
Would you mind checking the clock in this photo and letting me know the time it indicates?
5:52
